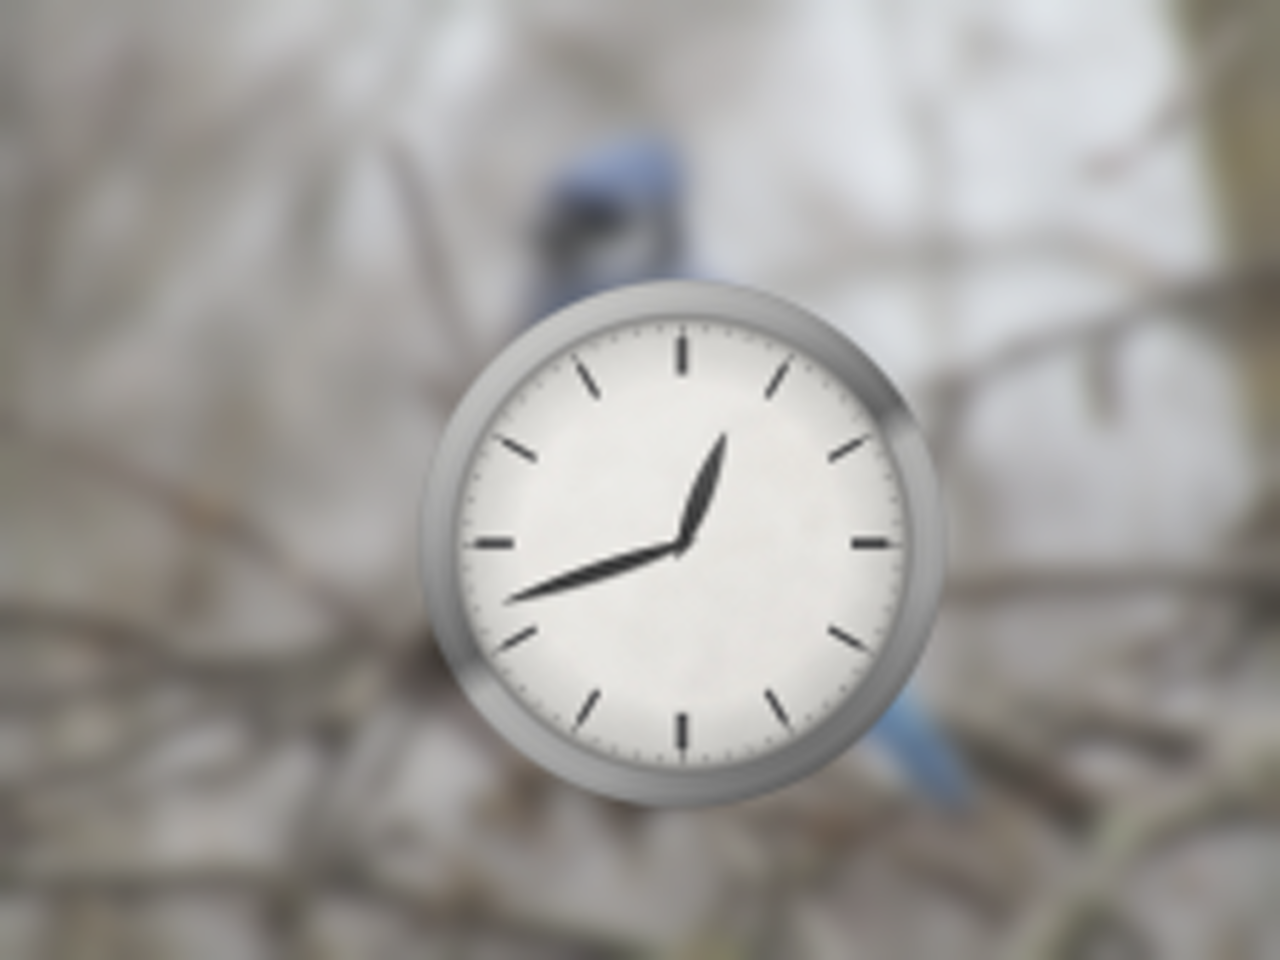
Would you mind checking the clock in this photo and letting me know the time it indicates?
12:42
